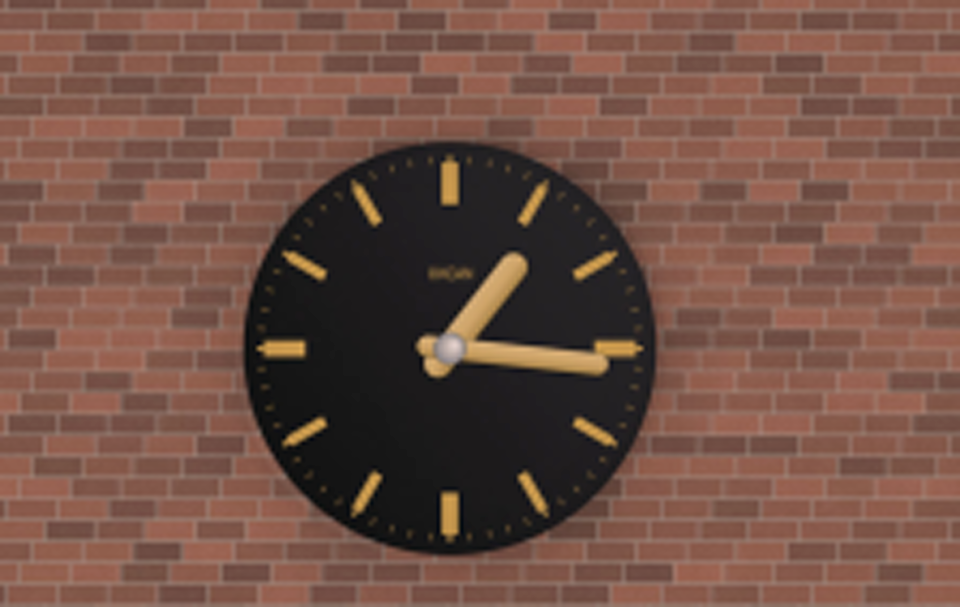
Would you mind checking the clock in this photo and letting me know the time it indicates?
1:16
